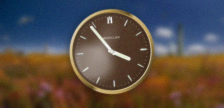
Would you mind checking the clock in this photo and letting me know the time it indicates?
3:54
